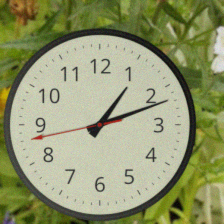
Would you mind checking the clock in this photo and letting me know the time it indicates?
1:11:43
